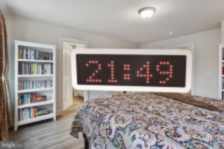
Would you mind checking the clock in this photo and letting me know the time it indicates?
21:49
